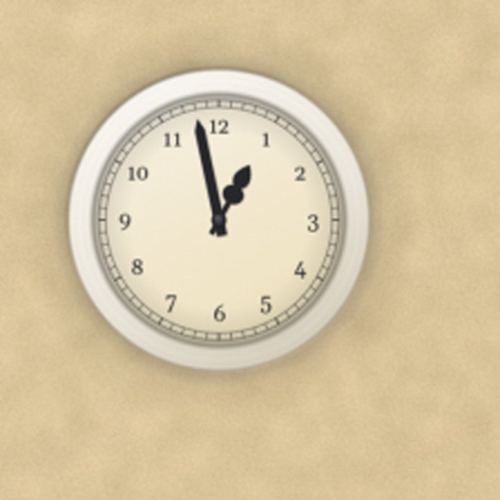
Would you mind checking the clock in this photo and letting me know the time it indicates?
12:58
